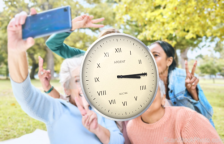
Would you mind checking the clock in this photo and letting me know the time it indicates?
3:15
